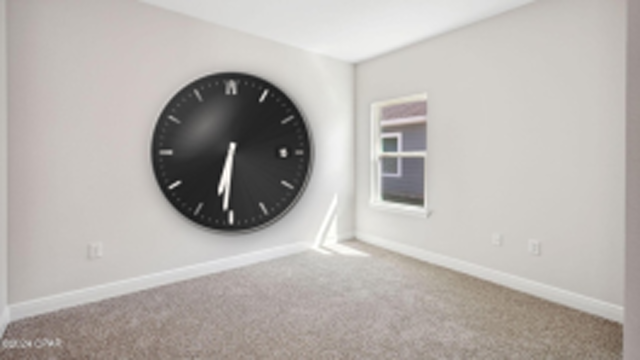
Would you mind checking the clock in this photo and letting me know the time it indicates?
6:31
